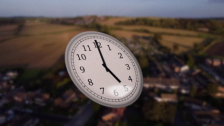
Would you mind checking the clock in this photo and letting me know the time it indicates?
5:00
